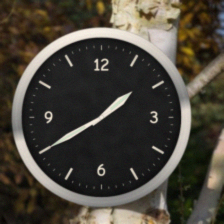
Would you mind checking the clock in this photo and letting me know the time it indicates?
1:40
